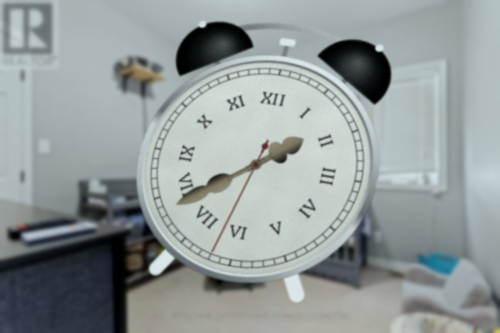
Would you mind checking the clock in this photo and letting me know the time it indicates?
1:38:32
